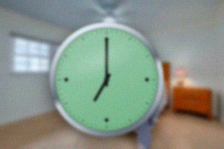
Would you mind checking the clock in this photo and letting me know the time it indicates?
7:00
